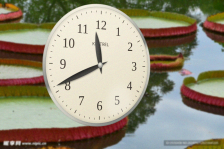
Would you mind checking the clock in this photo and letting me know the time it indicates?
11:41
